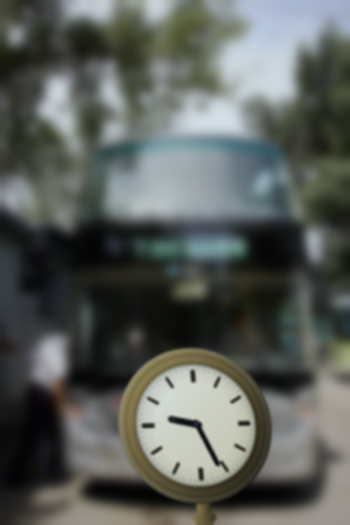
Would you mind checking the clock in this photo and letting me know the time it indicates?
9:26
